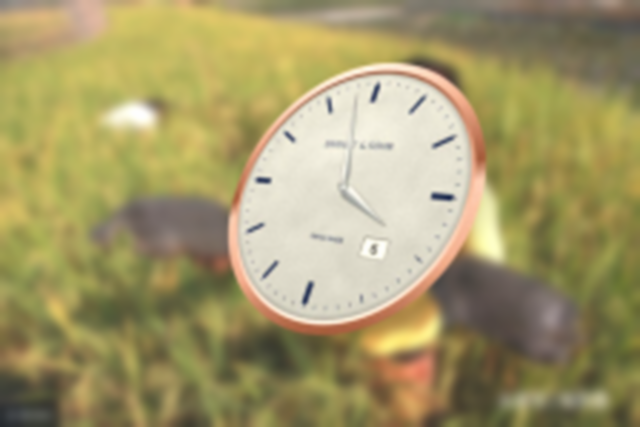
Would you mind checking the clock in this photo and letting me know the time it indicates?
3:58
